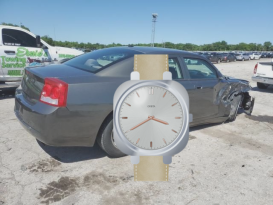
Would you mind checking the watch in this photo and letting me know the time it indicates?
3:40
